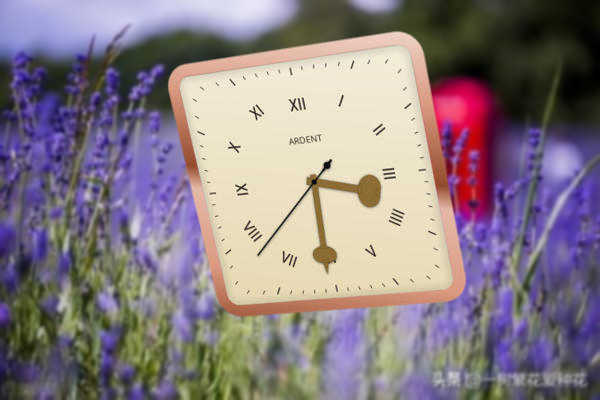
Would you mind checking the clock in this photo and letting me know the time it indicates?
3:30:38
